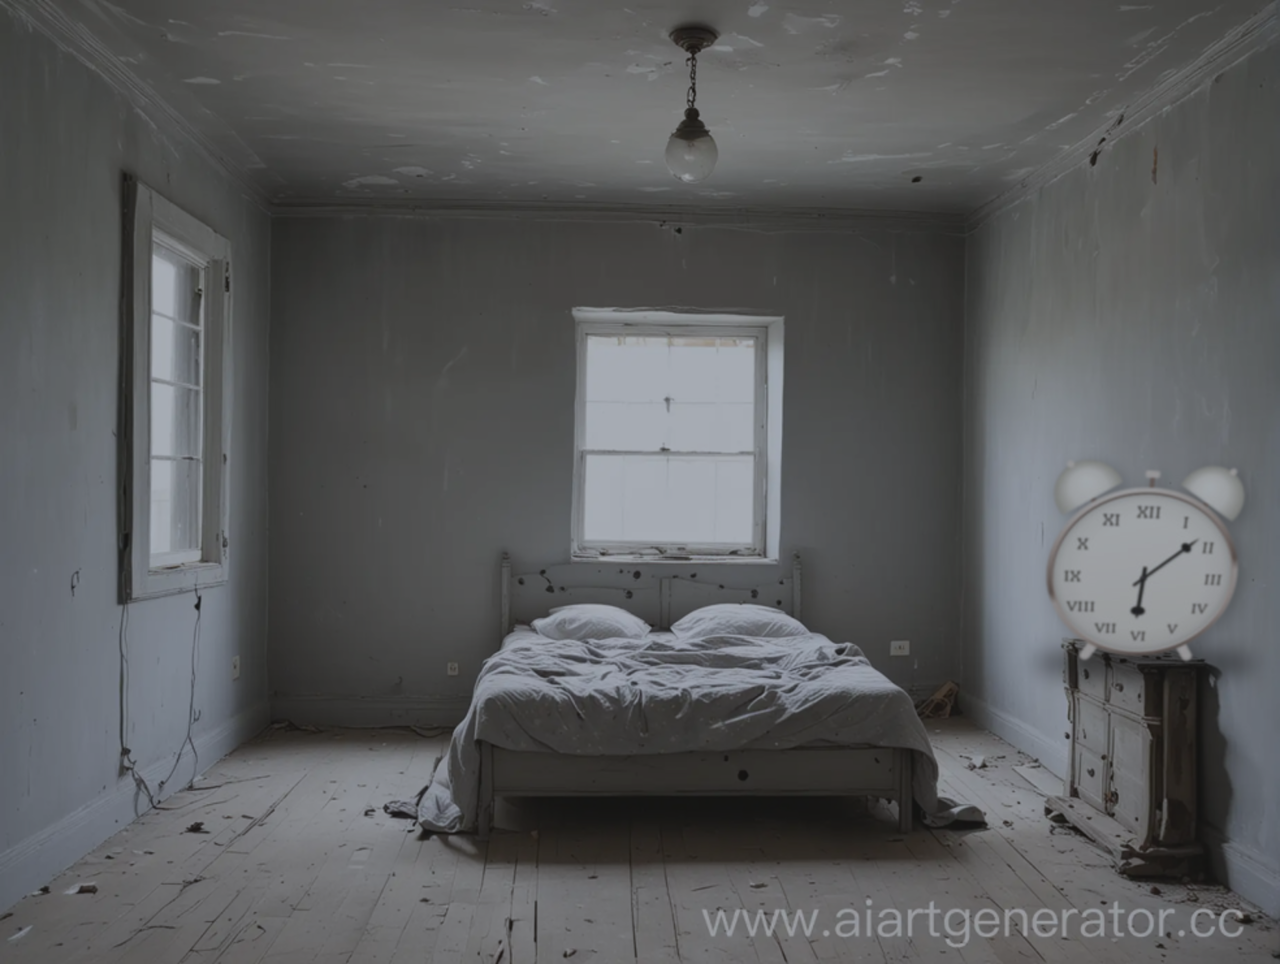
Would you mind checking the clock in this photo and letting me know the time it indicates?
6:08
